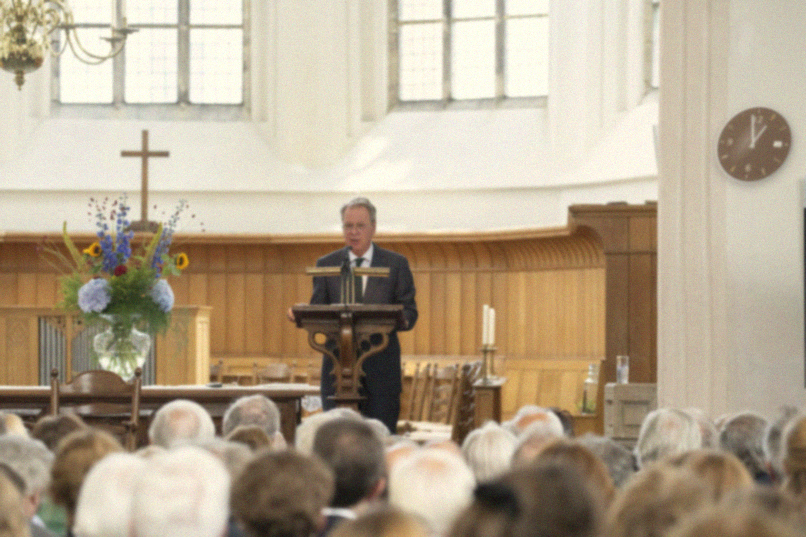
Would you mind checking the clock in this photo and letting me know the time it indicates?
12:58
